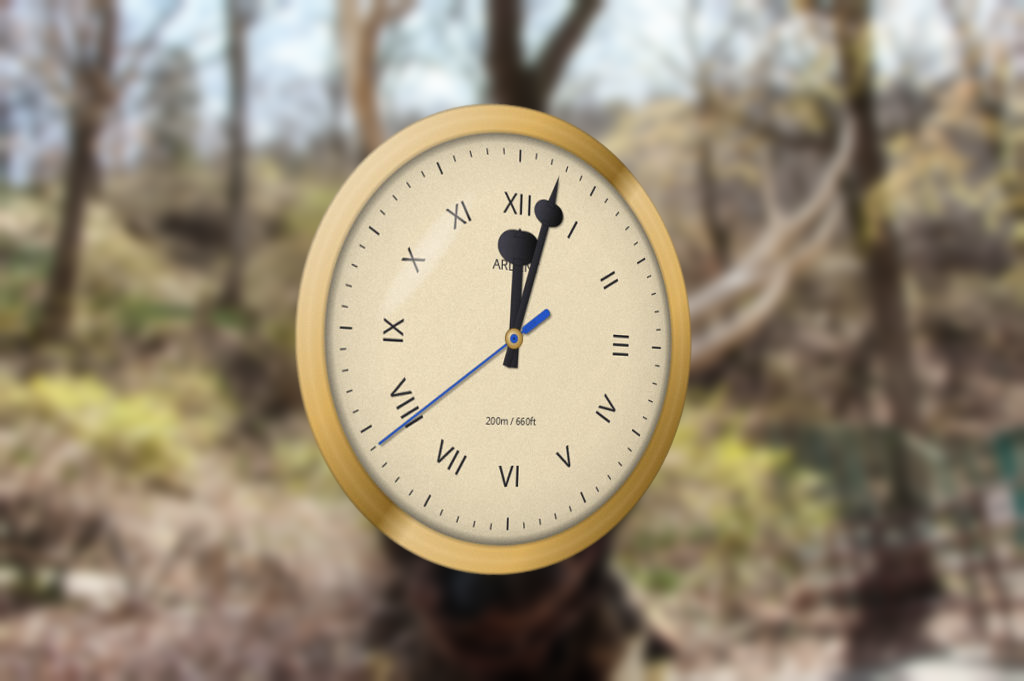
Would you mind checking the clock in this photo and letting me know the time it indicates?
12:02:39
